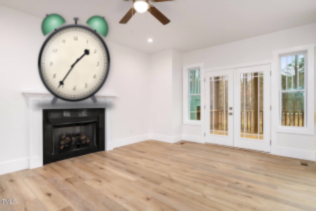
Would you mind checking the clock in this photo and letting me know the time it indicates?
1:36
